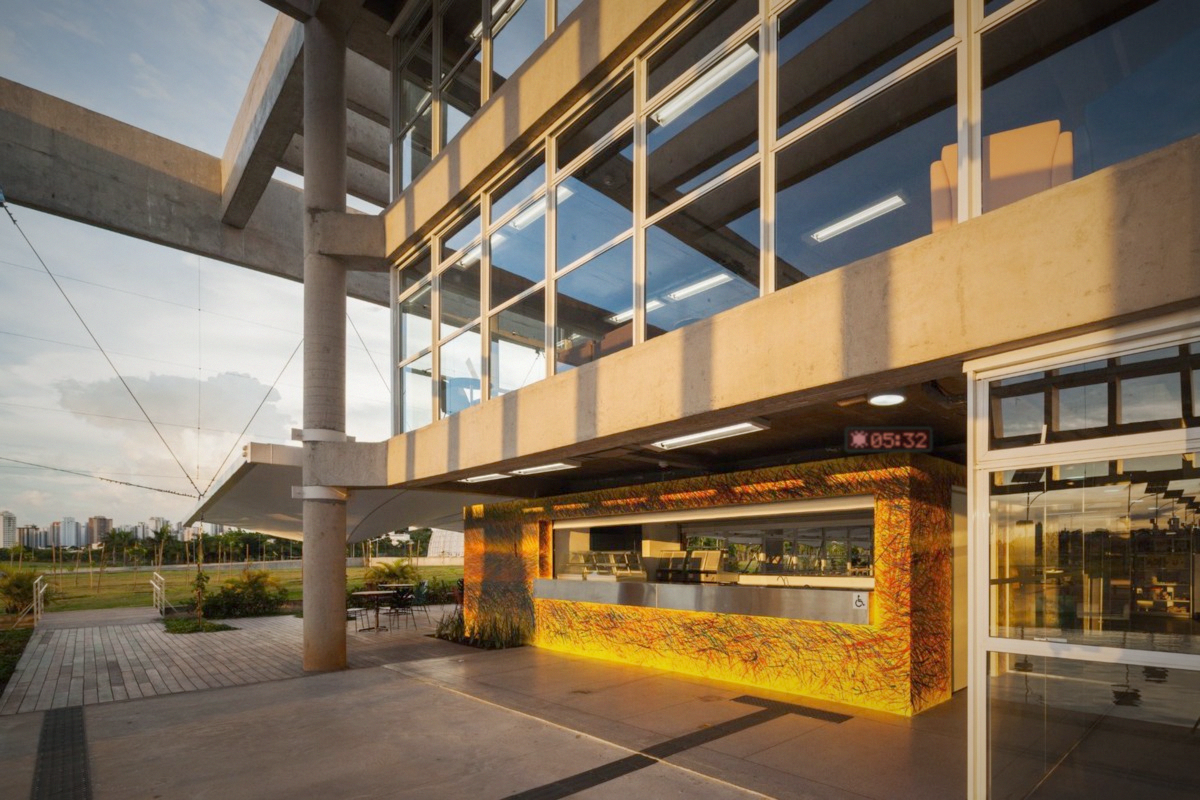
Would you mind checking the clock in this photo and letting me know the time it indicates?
5:32
